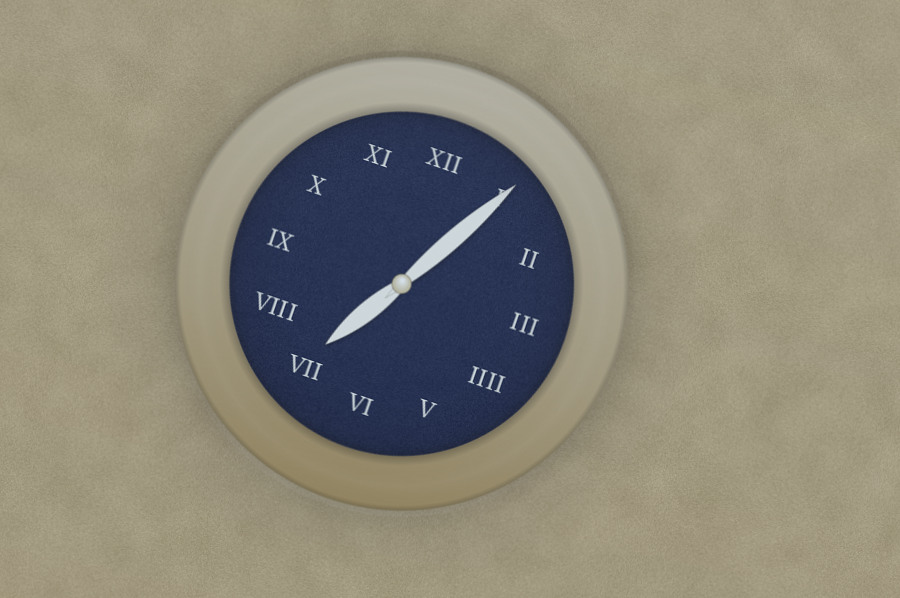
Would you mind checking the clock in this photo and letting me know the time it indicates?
7:05
